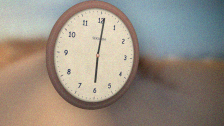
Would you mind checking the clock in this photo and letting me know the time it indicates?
6:01
